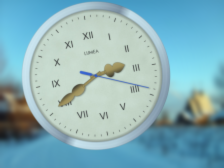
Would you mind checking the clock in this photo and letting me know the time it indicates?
2:40:19
